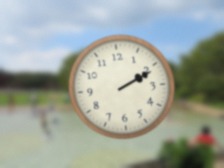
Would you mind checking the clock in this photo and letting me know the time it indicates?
2:11
